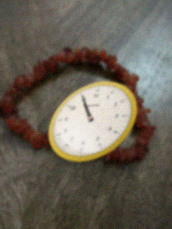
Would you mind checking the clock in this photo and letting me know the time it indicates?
10:55
